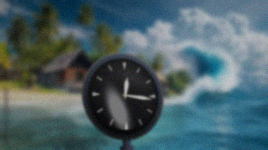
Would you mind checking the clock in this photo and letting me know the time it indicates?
12:16
